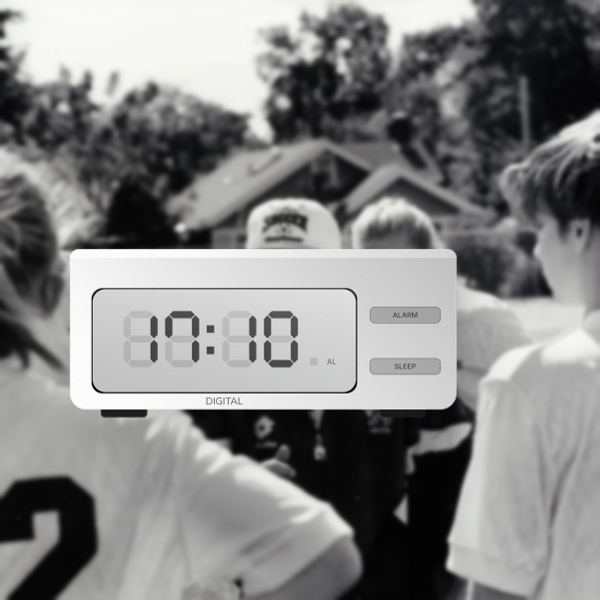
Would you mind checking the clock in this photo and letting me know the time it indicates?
17:10
